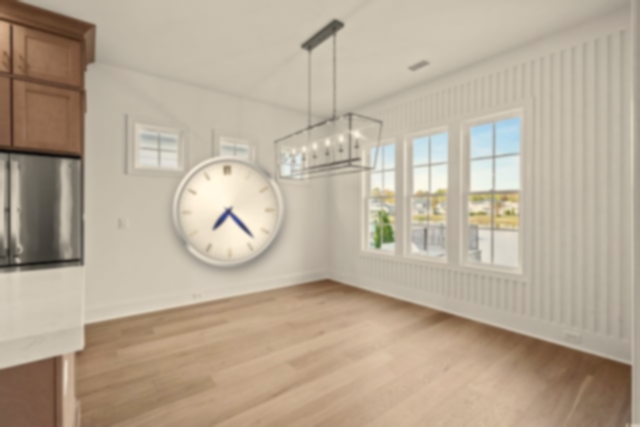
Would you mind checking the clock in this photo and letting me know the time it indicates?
7:23
